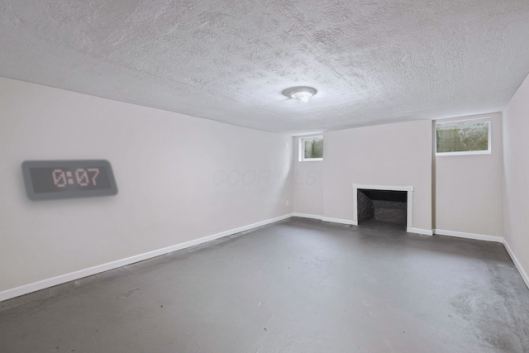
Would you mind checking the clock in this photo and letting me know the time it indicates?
0:07
